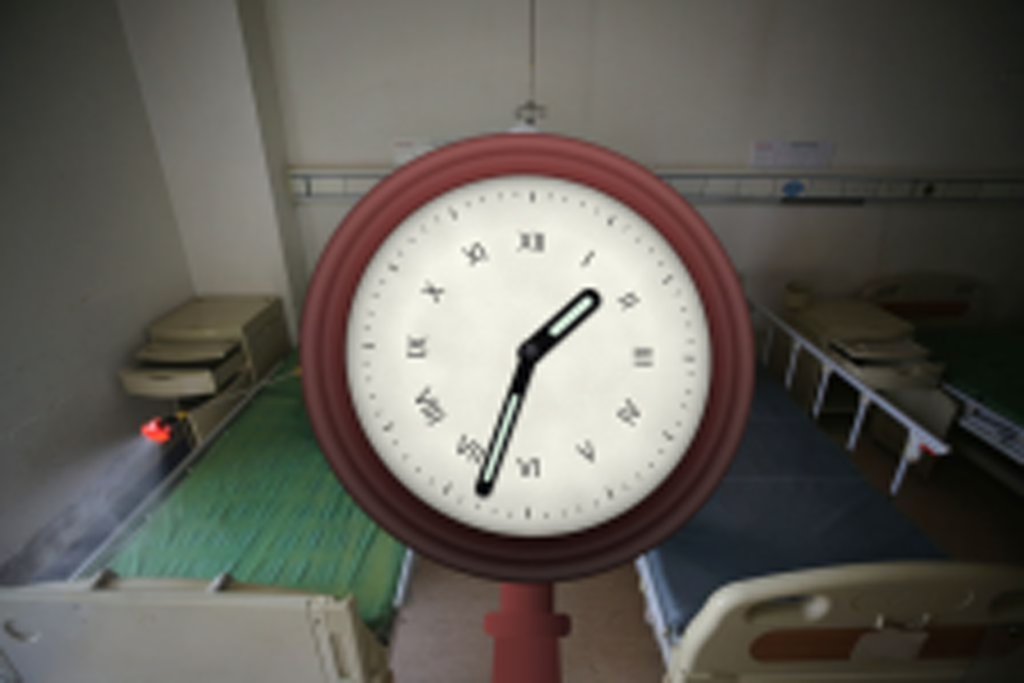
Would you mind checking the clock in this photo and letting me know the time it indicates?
1:33
